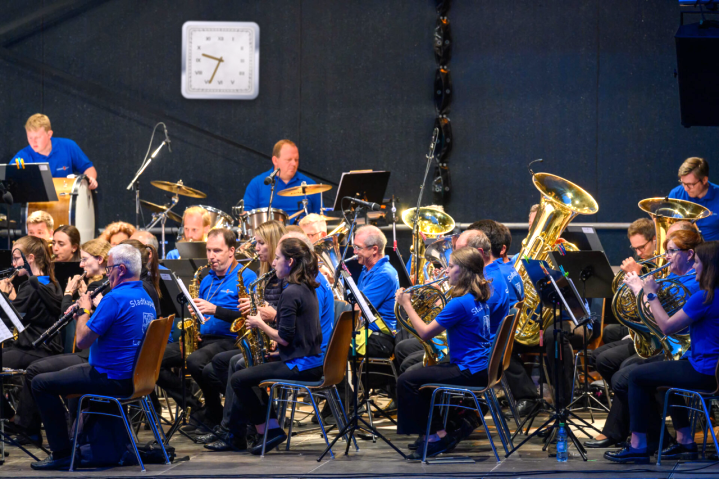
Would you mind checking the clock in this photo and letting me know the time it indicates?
9:34
